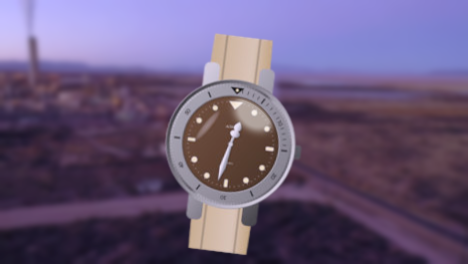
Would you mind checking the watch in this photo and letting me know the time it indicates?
12:32
